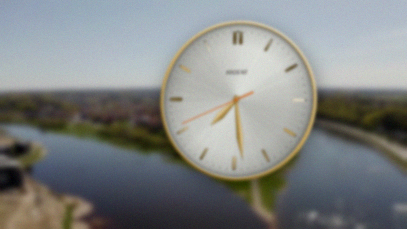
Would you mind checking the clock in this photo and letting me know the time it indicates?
7:28:41
